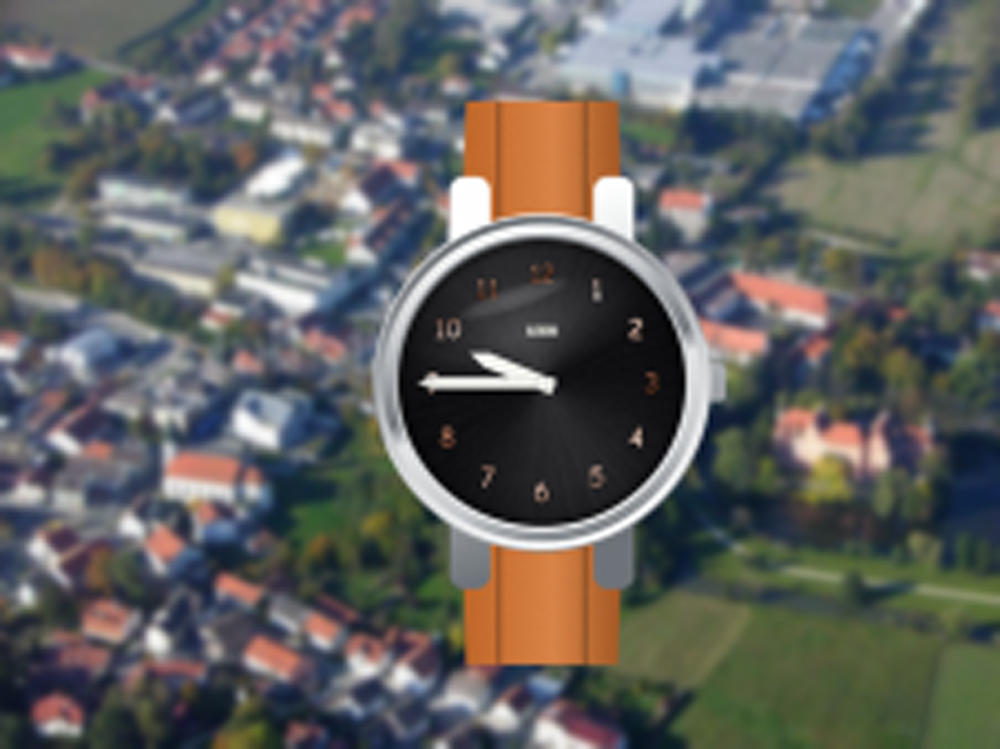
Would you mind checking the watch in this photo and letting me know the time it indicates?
9:45
